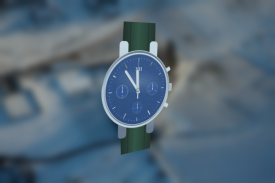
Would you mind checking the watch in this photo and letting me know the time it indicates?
11:54
